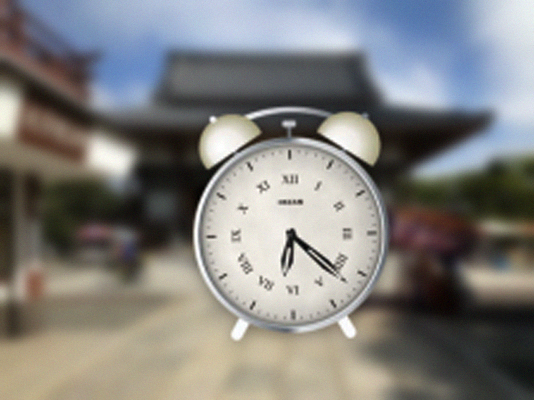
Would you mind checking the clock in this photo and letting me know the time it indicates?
6:22
